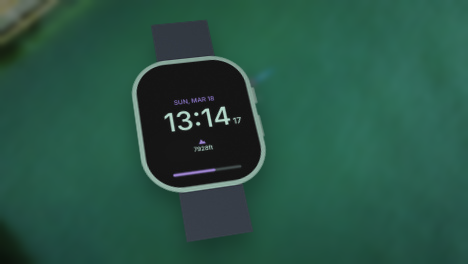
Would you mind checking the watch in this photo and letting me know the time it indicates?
13:14:17
